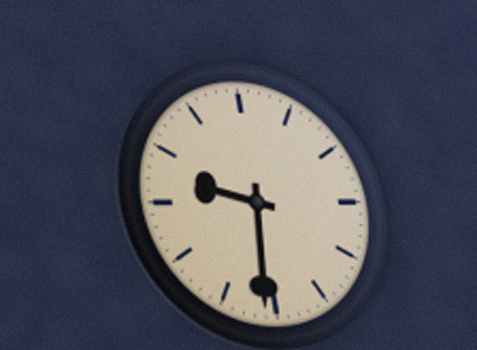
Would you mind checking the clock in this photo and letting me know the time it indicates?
9:31
